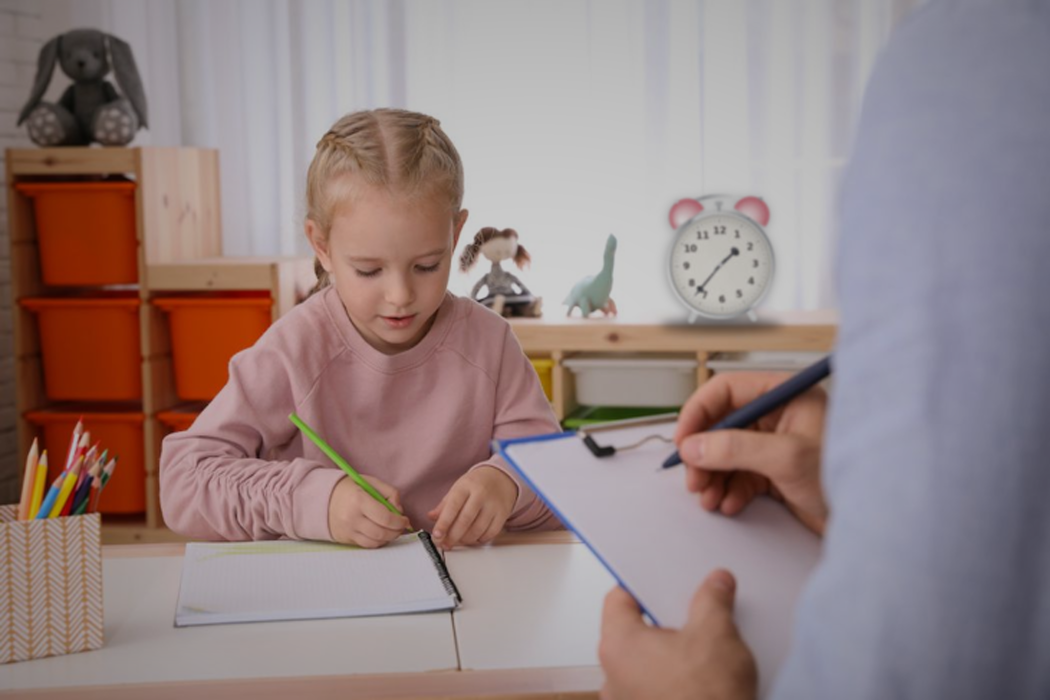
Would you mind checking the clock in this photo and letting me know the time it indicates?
1:37
